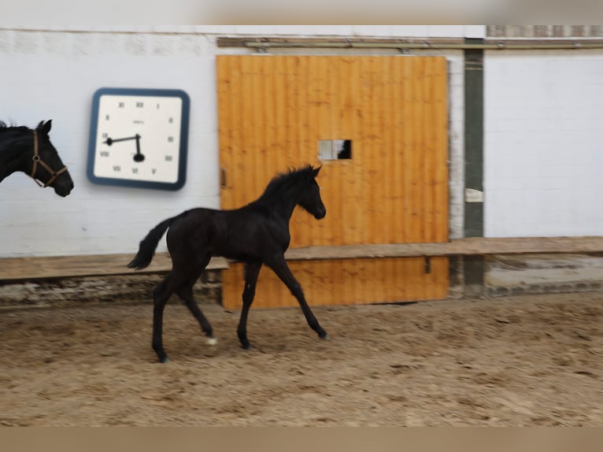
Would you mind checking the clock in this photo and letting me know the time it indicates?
5:43
